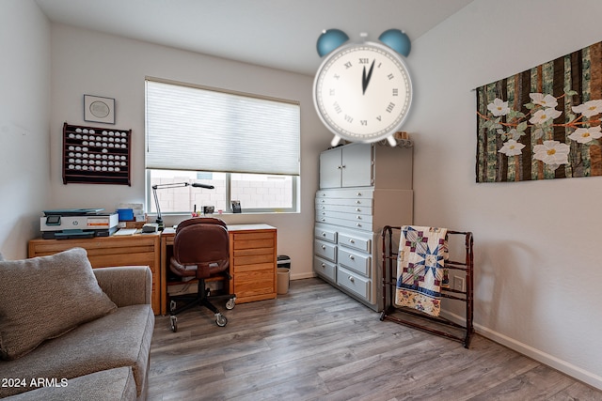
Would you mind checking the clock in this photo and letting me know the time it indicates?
12:03
